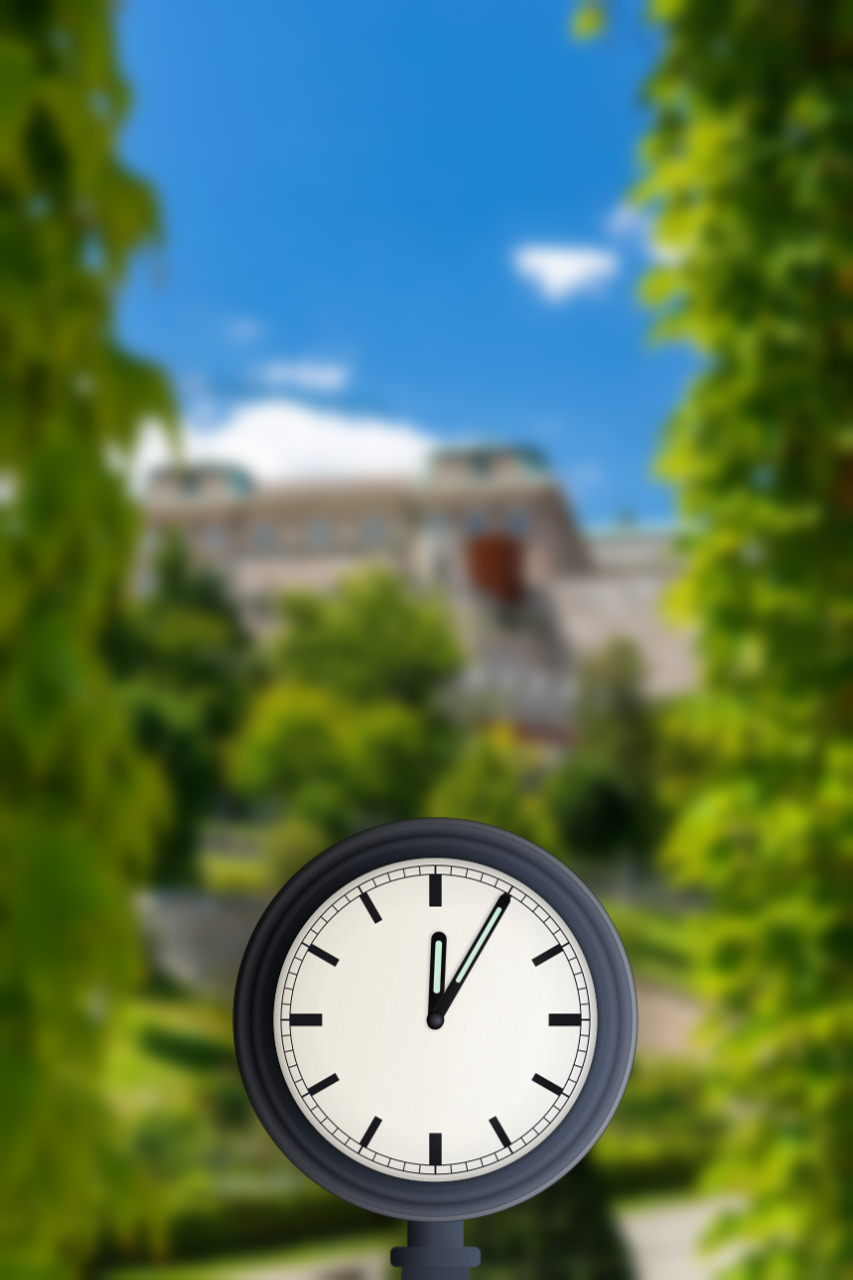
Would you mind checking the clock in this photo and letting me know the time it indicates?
12:05
